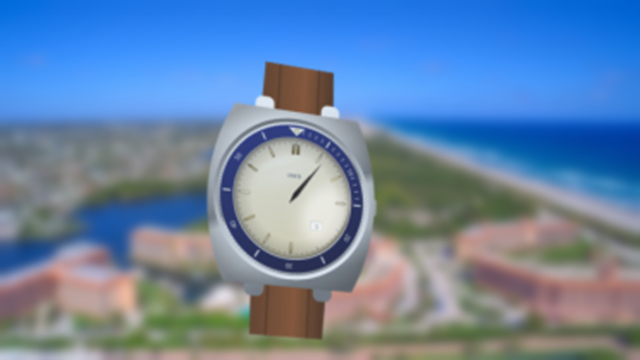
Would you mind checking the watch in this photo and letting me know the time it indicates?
1:06
